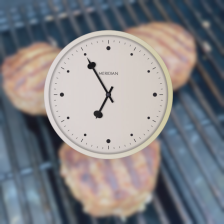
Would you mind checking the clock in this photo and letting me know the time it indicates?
6:55
